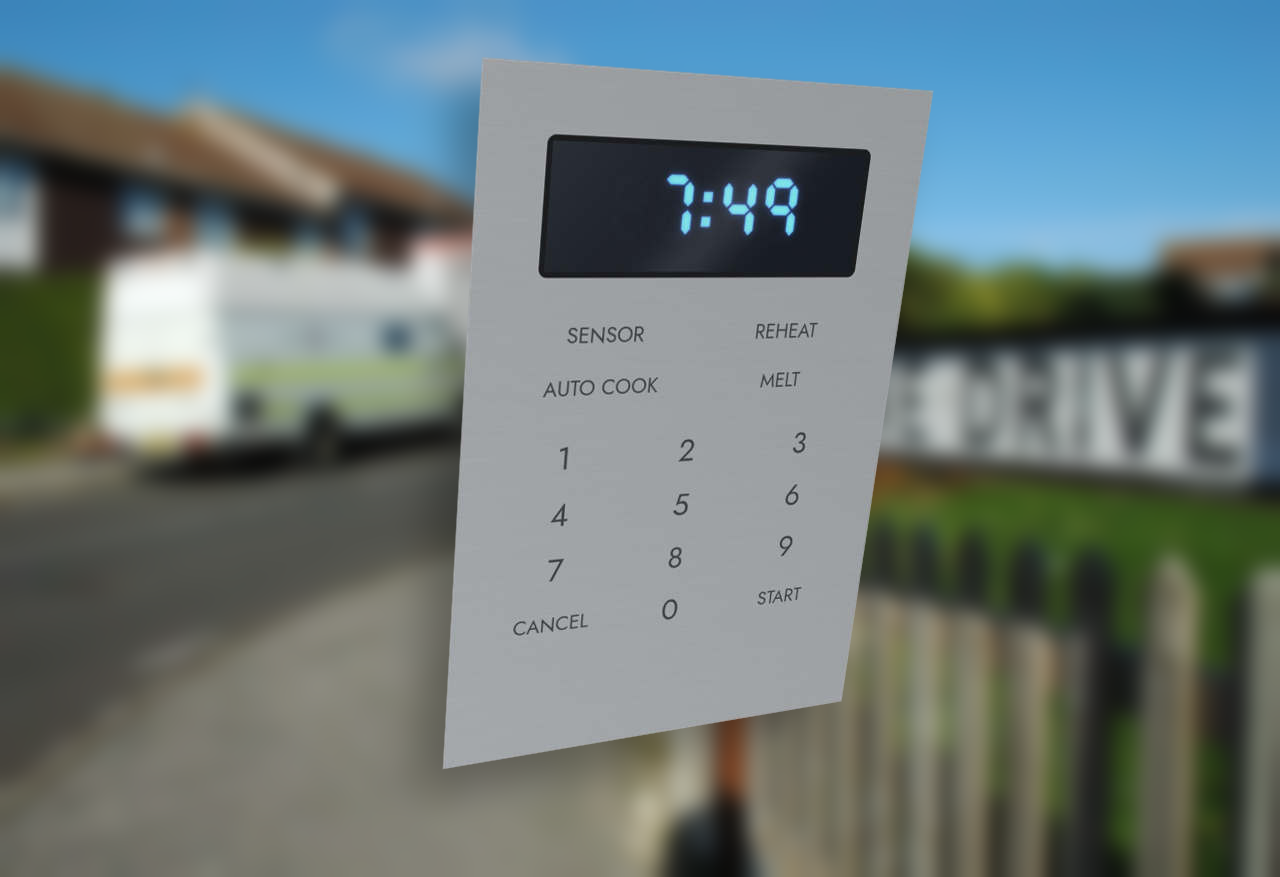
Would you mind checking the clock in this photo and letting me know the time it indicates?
7:49
